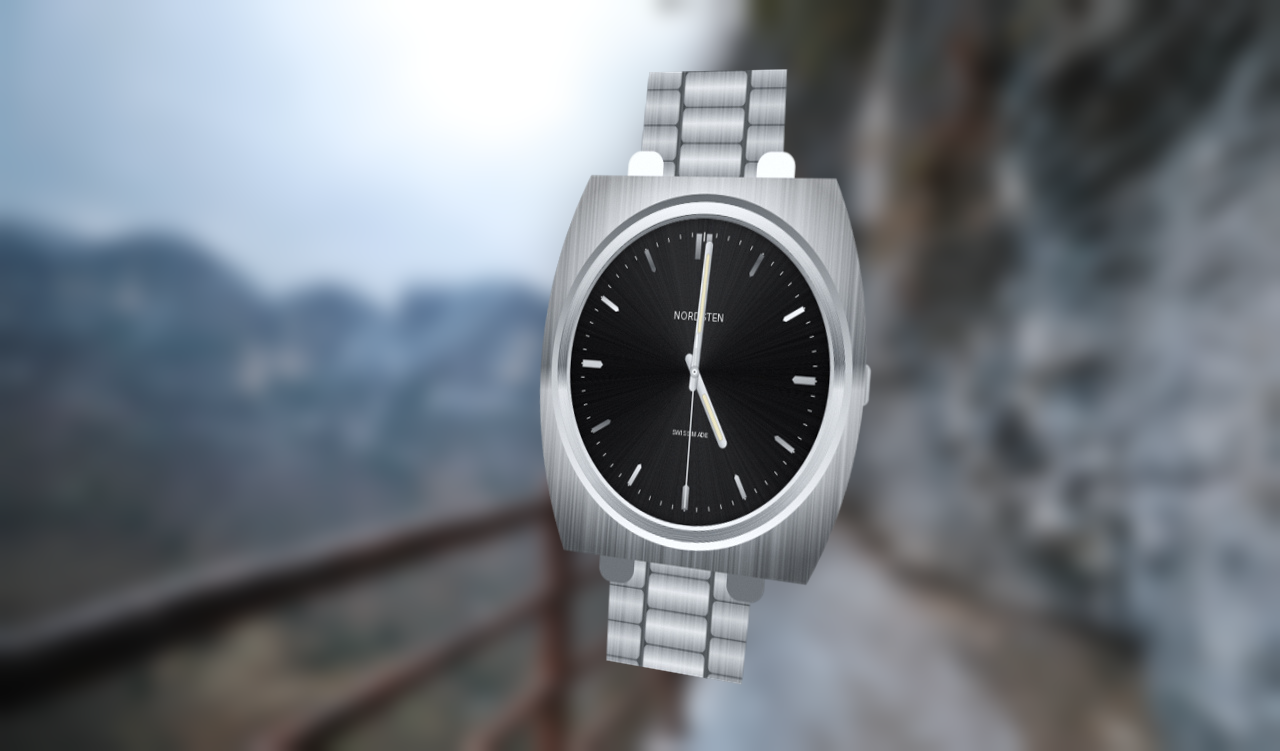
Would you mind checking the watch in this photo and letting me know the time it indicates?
5:00:30
